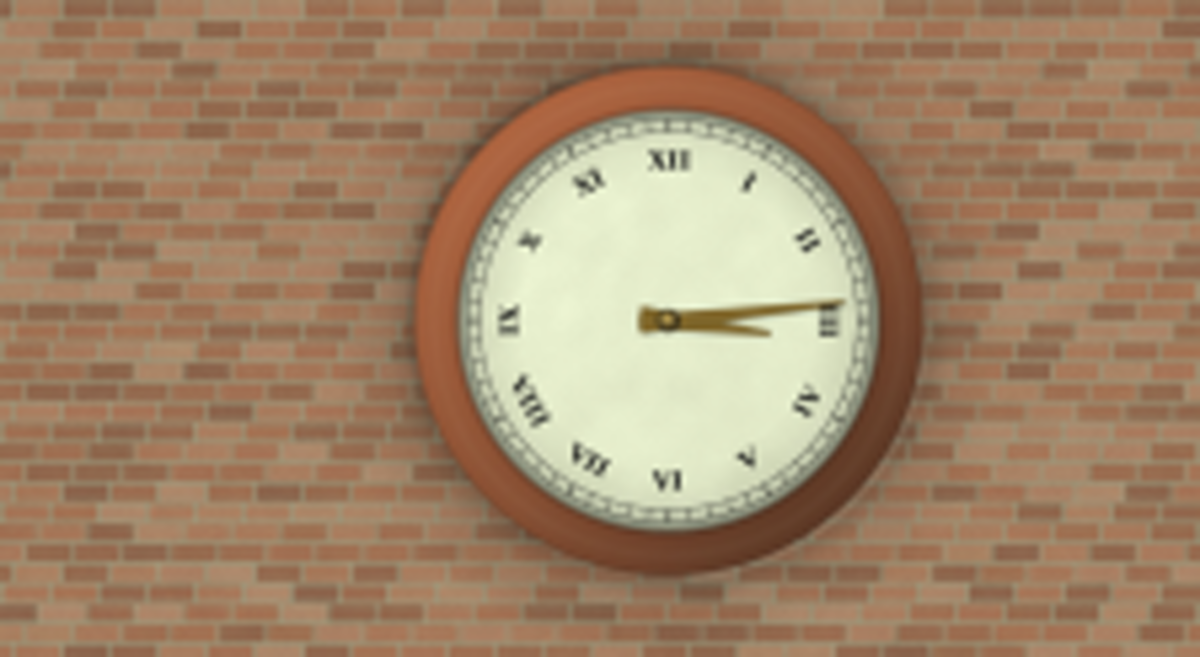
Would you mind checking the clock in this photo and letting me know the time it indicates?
3:14
